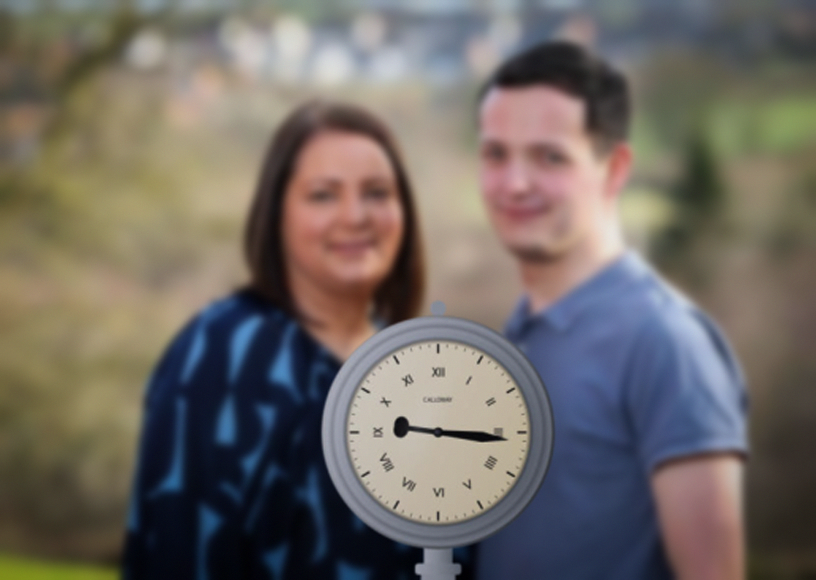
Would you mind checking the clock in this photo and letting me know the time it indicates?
9:16
